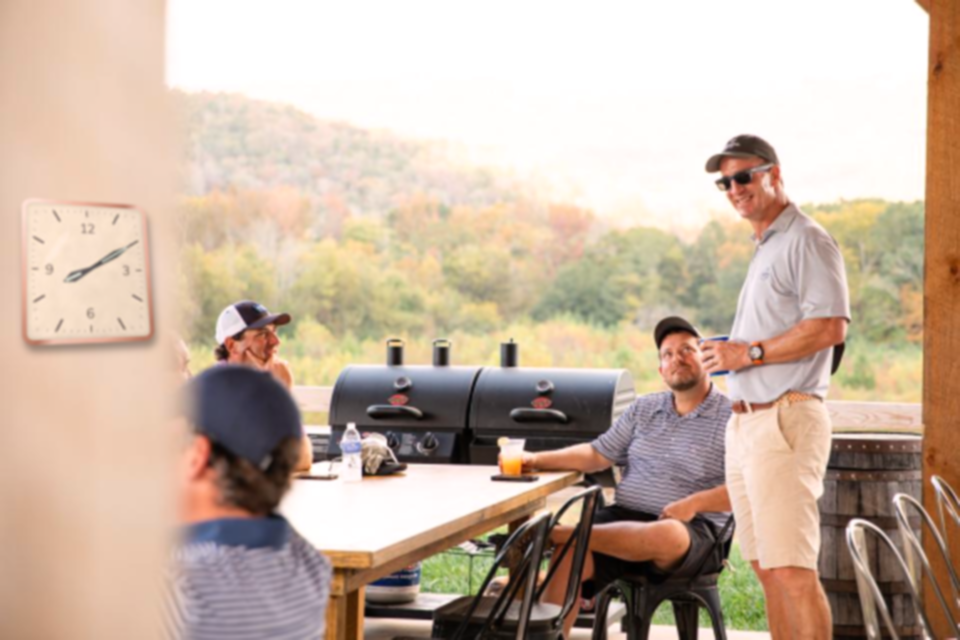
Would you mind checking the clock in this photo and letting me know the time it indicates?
8:10
